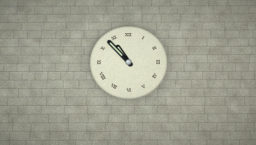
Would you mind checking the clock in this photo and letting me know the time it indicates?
10:53
